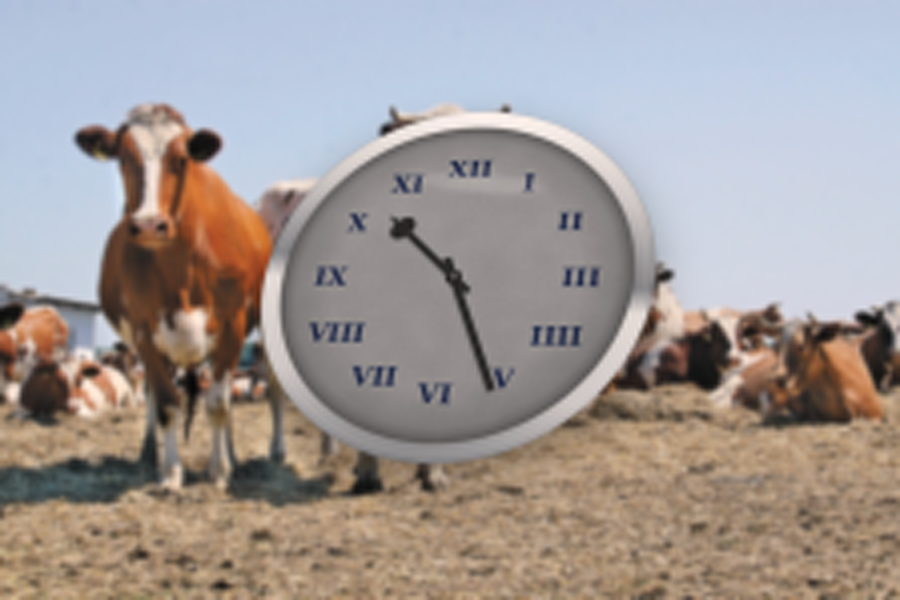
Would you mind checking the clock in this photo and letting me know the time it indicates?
10:26
